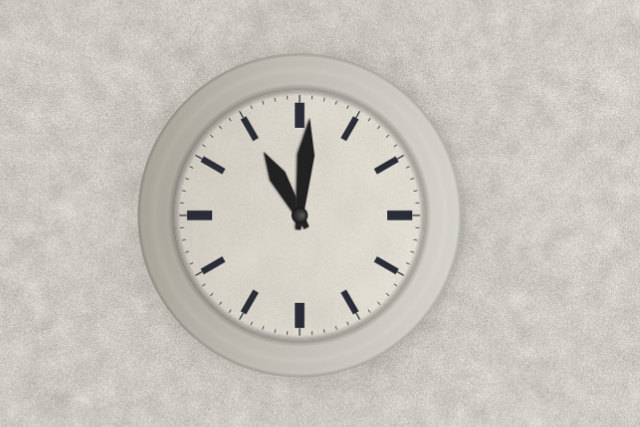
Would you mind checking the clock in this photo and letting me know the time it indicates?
11:01
